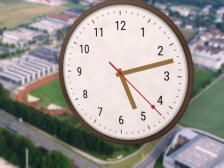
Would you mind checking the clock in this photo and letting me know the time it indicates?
5:12:22
